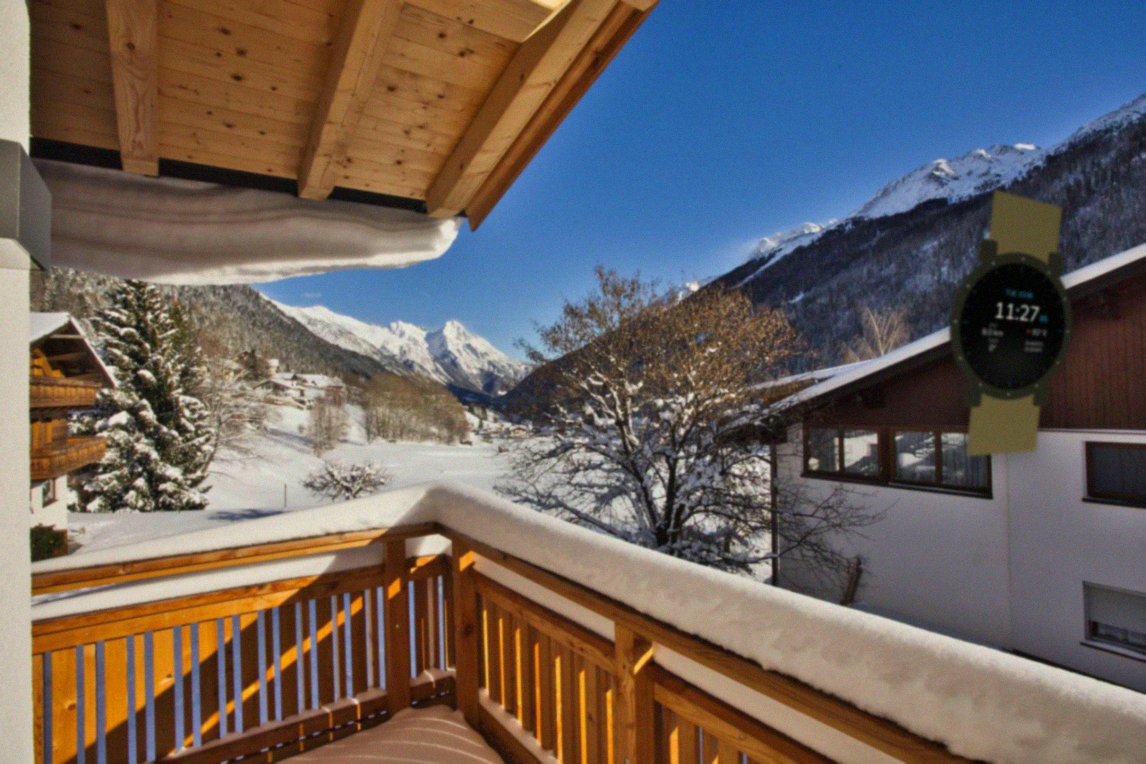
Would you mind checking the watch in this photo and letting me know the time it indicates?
11:27
